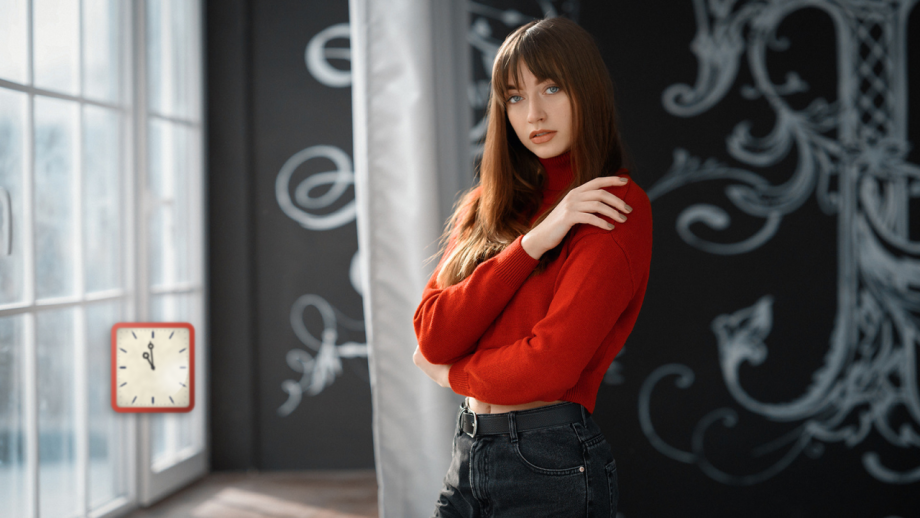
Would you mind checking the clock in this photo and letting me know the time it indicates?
10:59
